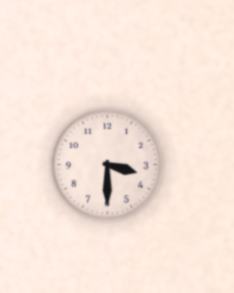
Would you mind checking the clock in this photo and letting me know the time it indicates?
3:30
